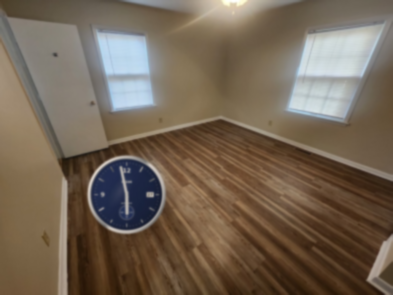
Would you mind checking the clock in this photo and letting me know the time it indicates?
5:58
